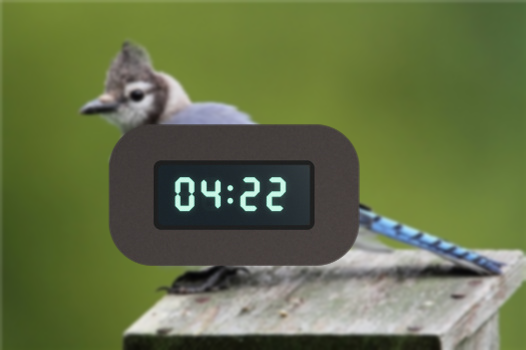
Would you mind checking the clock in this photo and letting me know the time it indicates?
4:22
